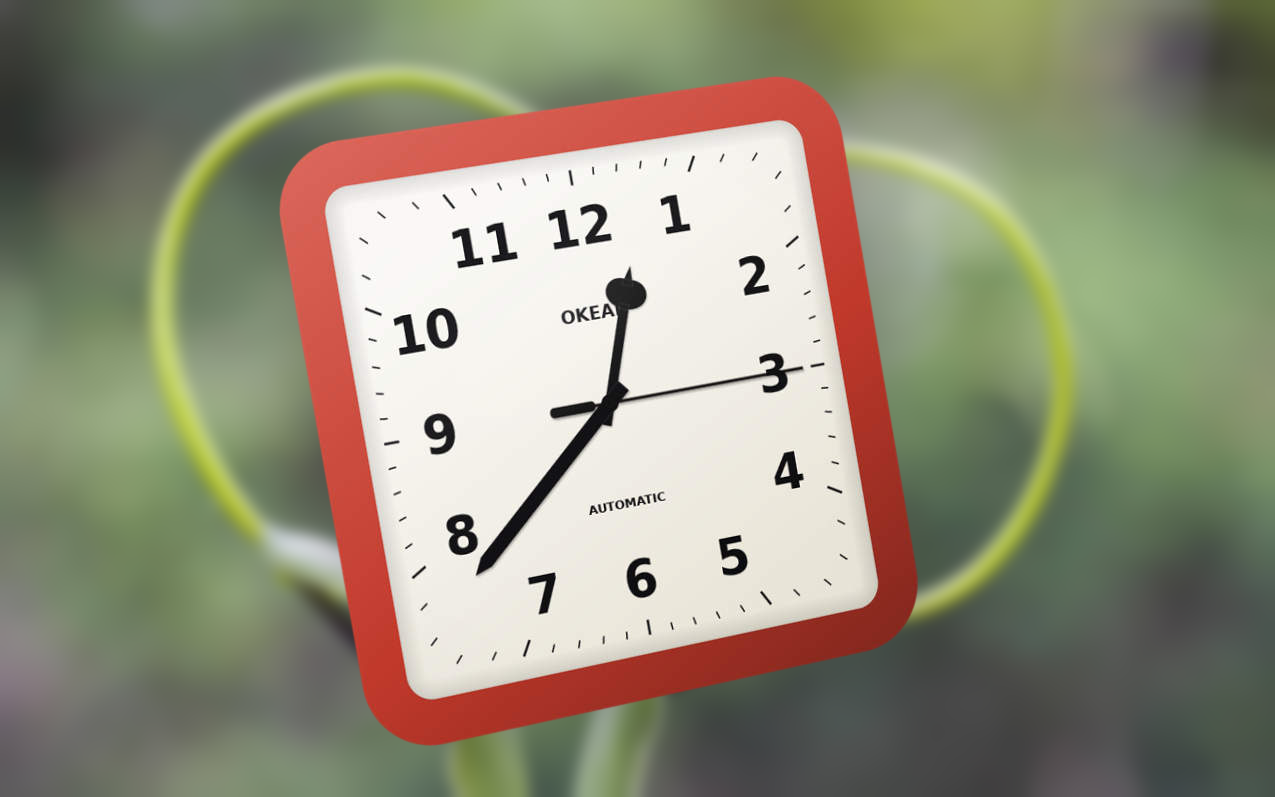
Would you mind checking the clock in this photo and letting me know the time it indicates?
12:38:15
